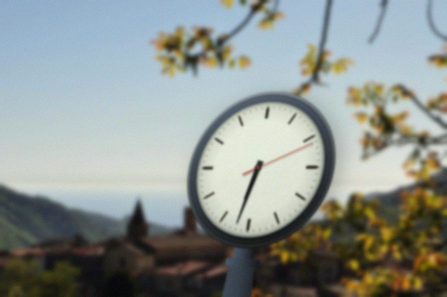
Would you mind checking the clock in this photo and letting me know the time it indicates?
6:32:11
